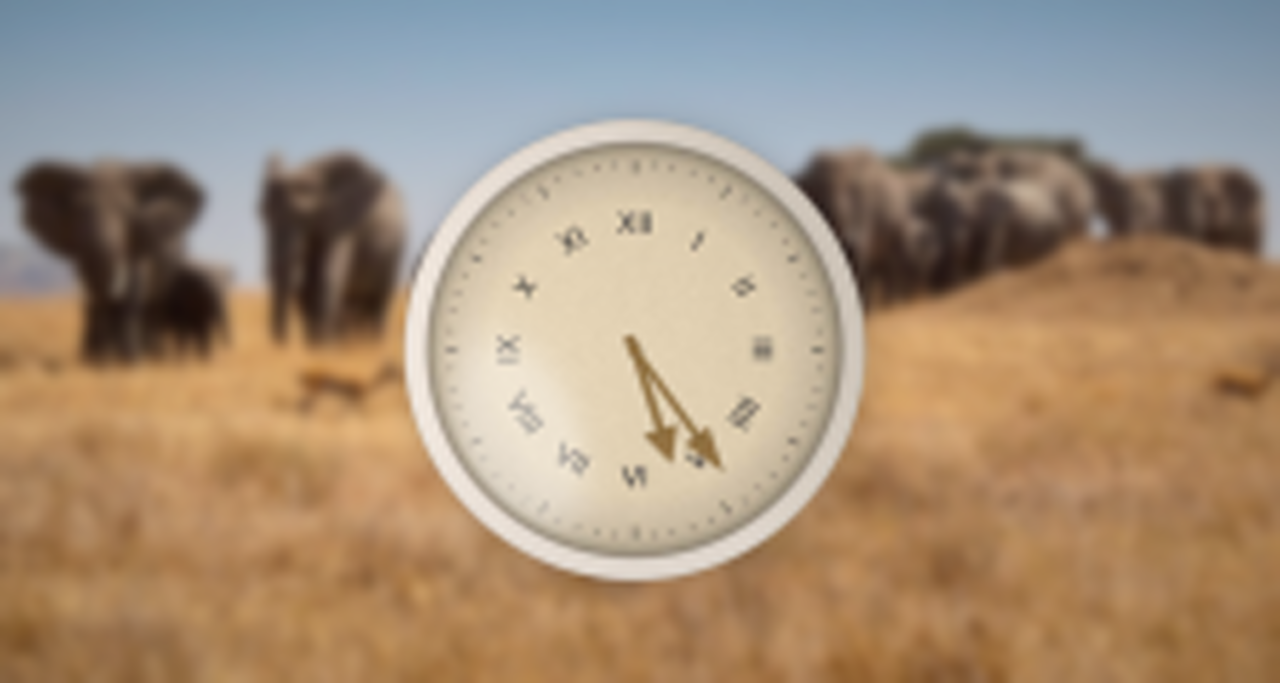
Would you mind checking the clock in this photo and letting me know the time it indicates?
5:24
